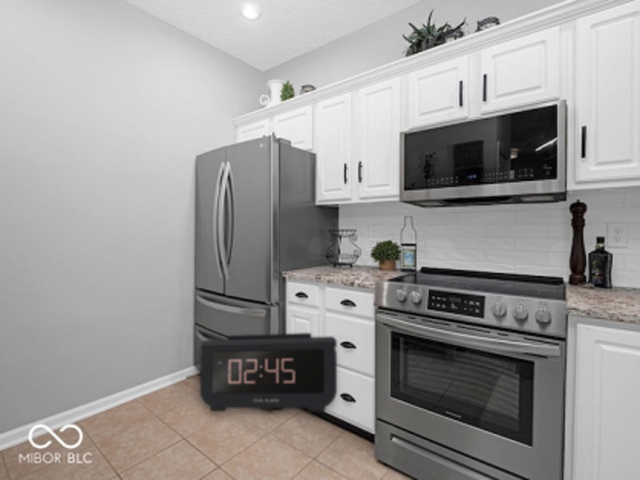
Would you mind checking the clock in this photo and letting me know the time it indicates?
2:45
